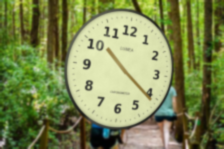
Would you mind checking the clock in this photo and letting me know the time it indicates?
10:21
